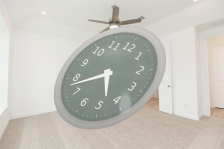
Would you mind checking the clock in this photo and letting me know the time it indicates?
4:38
